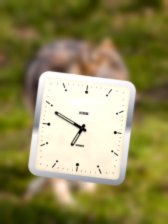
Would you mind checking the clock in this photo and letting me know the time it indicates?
6:49
